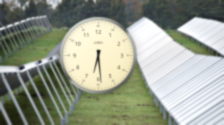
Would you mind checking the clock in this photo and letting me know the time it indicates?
6:29
